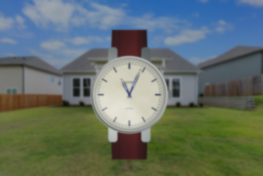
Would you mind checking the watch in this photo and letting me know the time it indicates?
11:04
